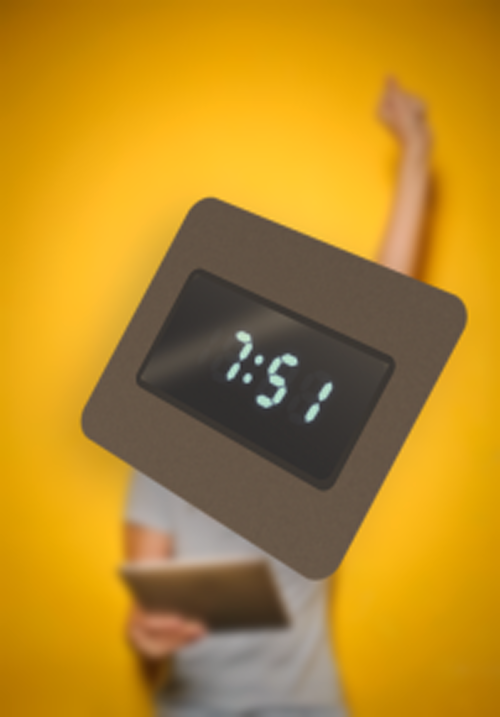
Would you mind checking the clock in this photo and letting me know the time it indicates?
7:51
